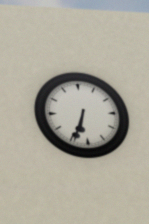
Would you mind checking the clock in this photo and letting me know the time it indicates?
6:34
